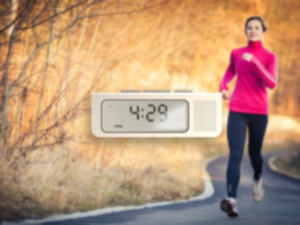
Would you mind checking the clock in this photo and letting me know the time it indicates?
4:29
